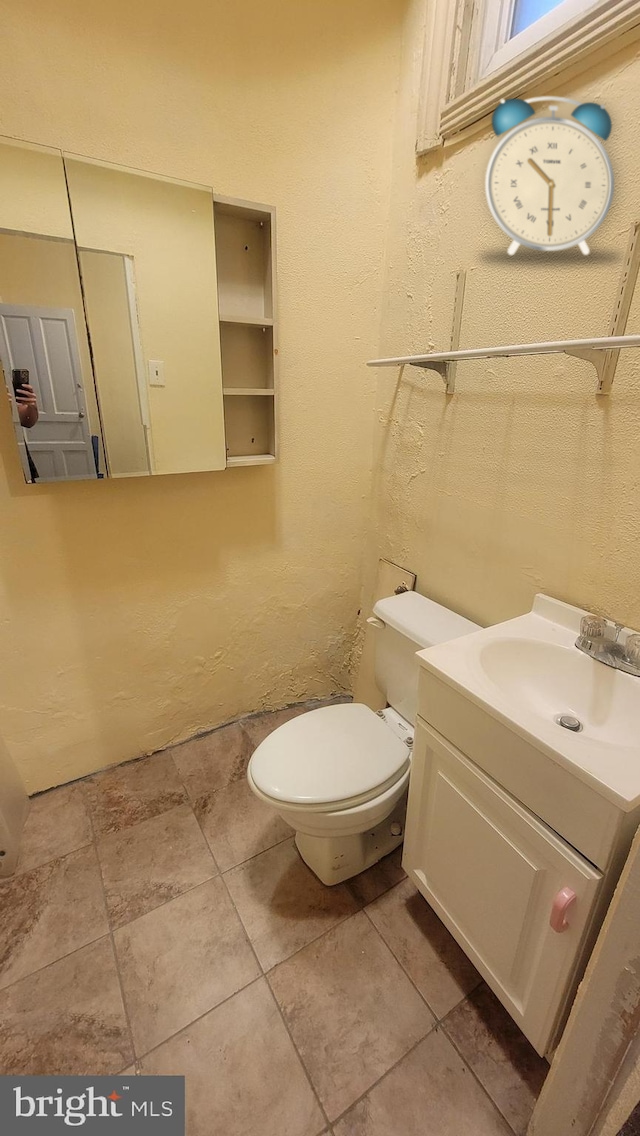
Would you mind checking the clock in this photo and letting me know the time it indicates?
10:30
